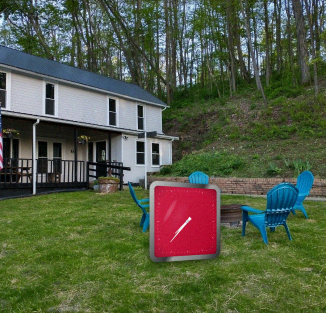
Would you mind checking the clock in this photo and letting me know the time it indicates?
7:37
